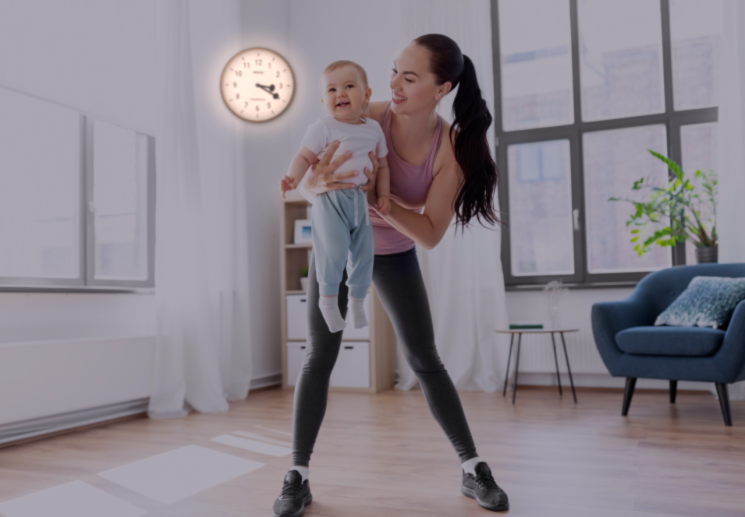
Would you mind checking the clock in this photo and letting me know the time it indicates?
3:20
